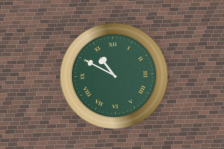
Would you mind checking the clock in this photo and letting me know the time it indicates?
10:50
